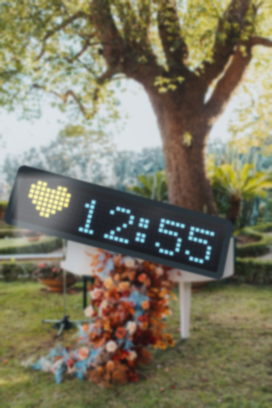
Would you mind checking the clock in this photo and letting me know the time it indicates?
12:55
